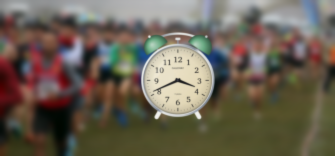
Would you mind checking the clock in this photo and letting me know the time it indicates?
3:41
